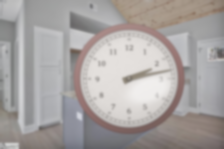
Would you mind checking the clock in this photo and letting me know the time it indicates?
2:13
